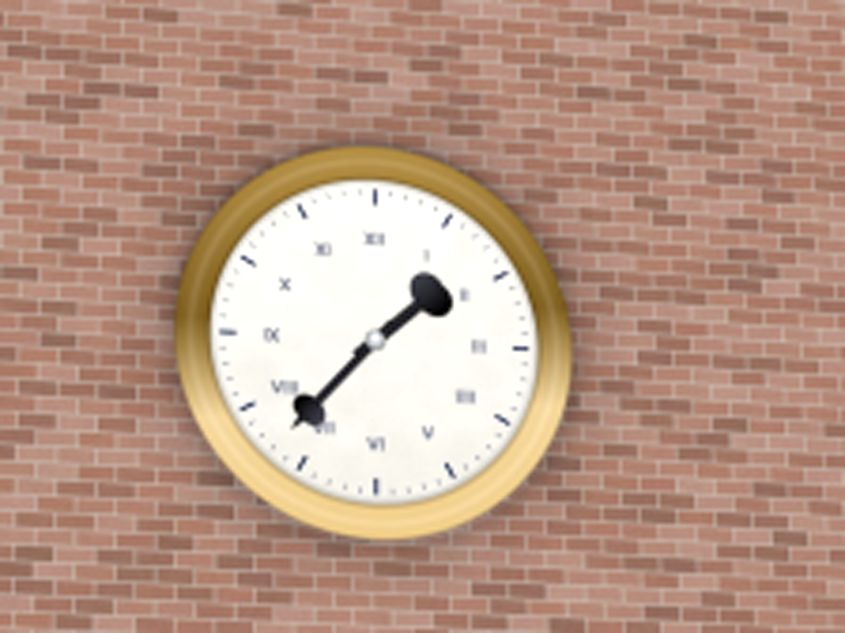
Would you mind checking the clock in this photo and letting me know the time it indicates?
1:37
